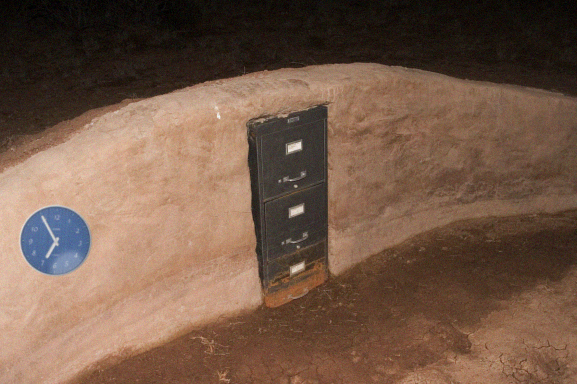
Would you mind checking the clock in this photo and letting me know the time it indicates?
6:55
